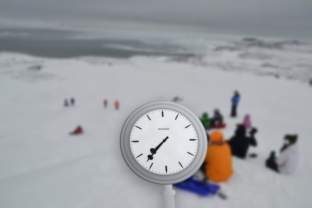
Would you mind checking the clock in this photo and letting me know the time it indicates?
7:37
